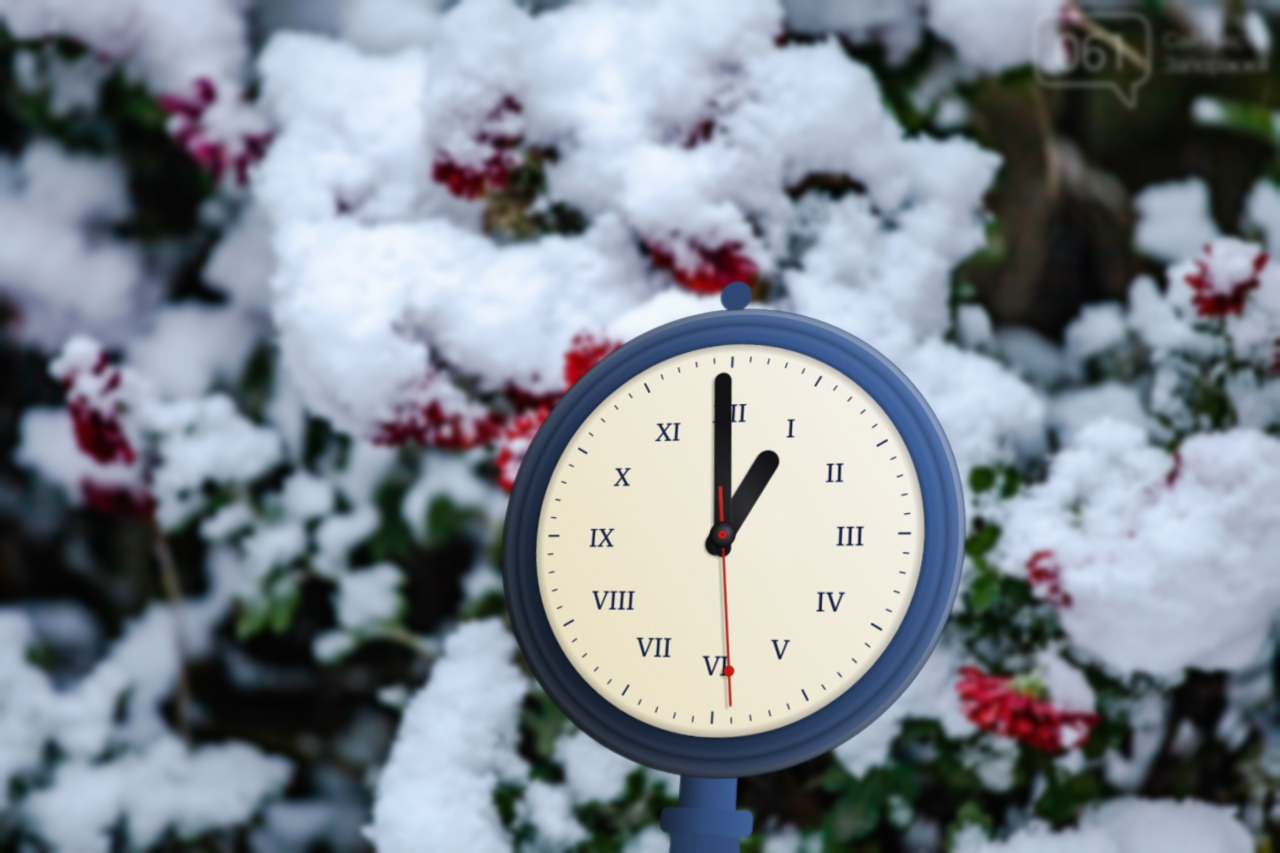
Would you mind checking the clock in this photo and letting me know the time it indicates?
12:59:29
